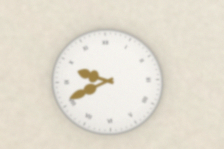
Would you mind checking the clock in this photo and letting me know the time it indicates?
9:41
